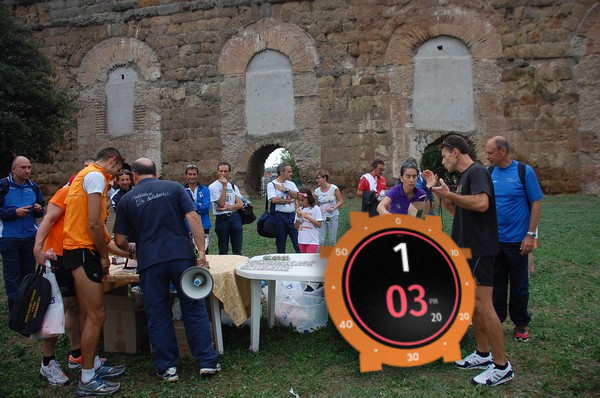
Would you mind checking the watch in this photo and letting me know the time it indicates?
1:03:20
